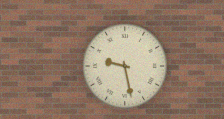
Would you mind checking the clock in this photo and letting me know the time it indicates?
9:28
